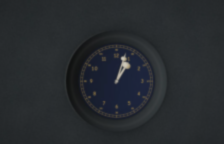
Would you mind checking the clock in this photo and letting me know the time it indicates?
1:03
